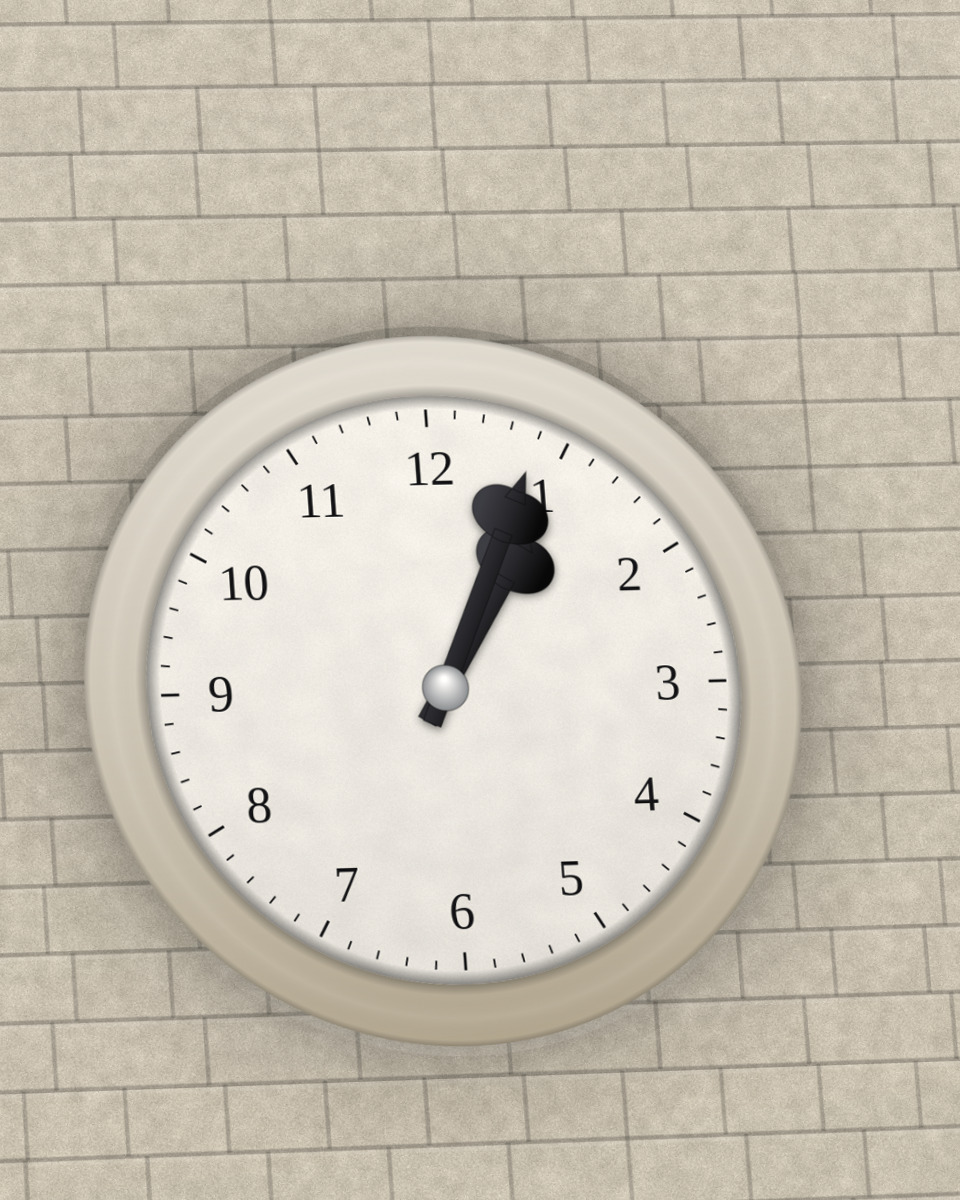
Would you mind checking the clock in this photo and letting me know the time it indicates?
1:04
